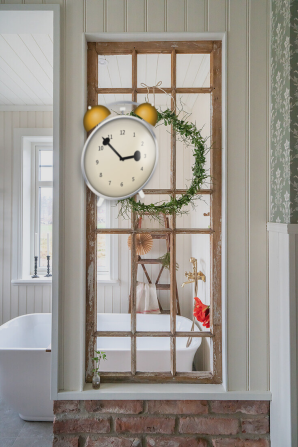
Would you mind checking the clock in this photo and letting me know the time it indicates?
2:53
